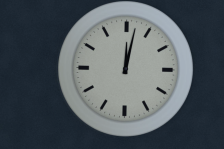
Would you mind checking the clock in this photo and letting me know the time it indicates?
12:02
